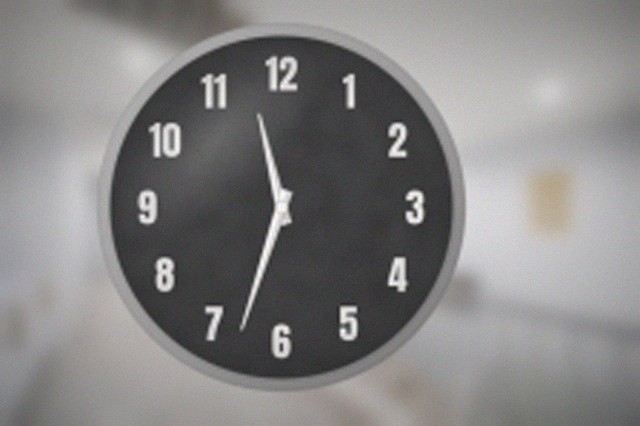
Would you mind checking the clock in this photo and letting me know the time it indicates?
11:33
